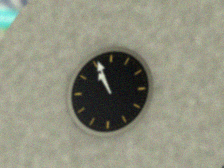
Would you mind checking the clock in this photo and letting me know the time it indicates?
10:56
